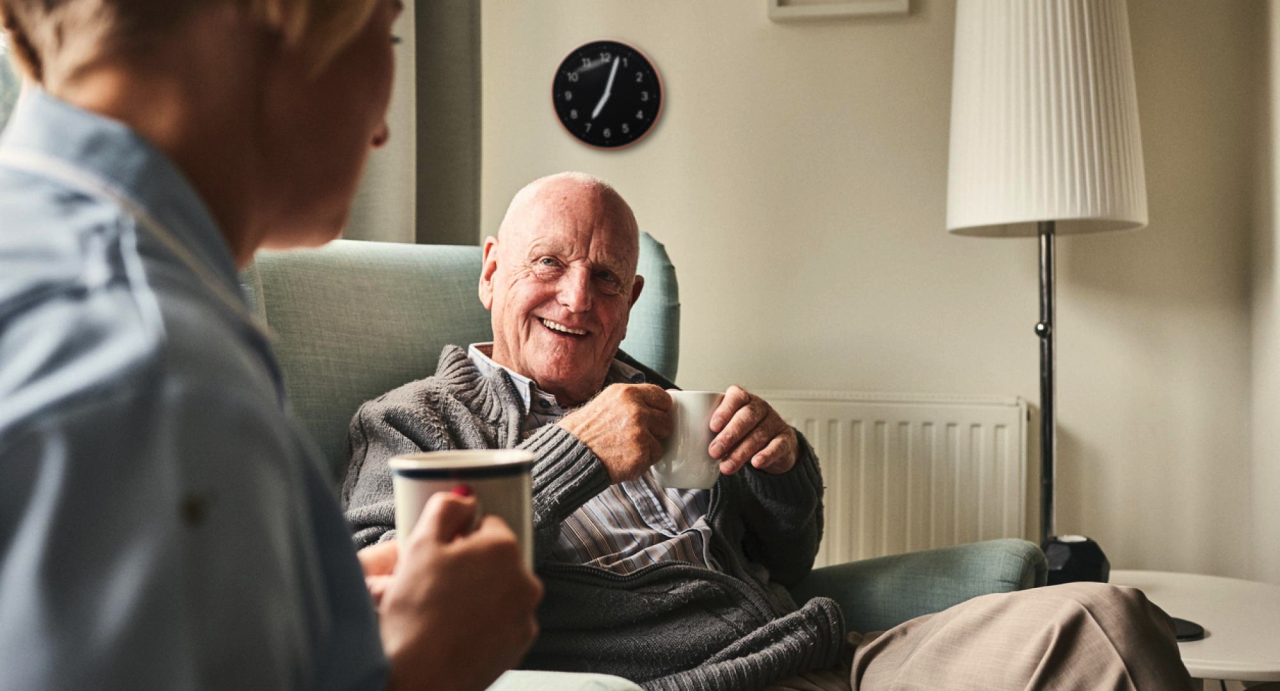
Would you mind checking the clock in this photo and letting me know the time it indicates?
7:03
